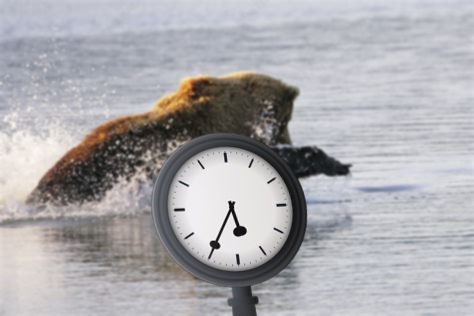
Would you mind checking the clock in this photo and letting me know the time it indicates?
5:35
